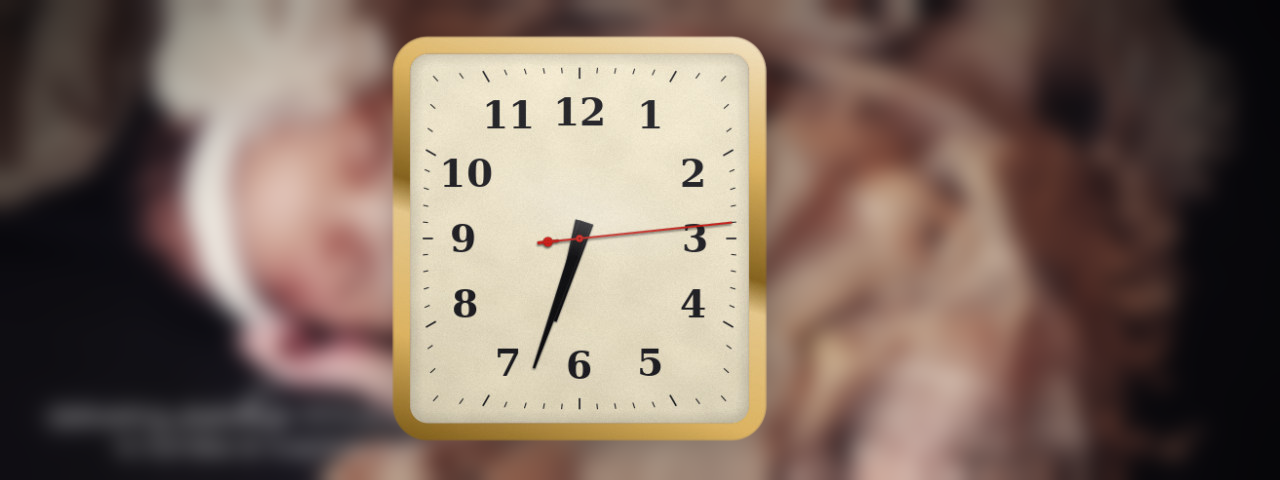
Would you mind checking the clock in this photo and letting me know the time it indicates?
6:33:14
